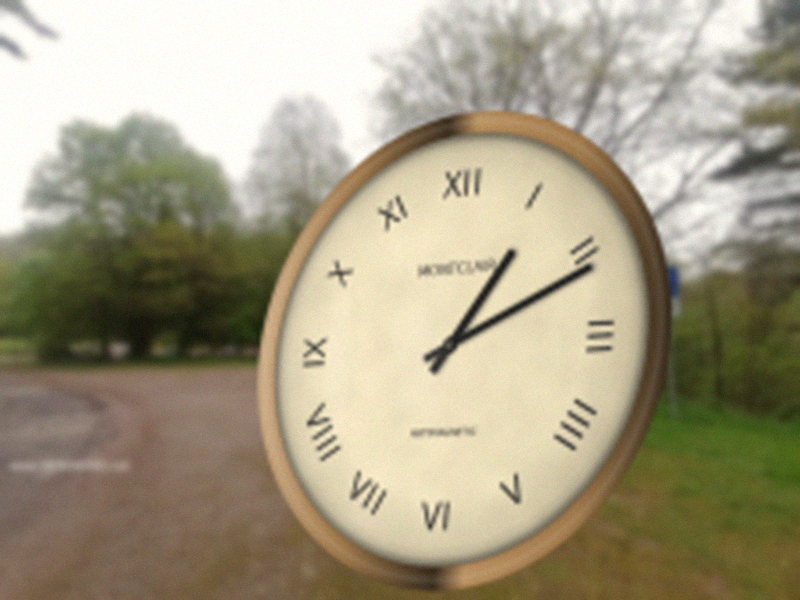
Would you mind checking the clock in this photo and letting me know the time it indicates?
1:11
